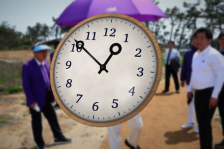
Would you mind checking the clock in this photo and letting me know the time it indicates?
12:51
